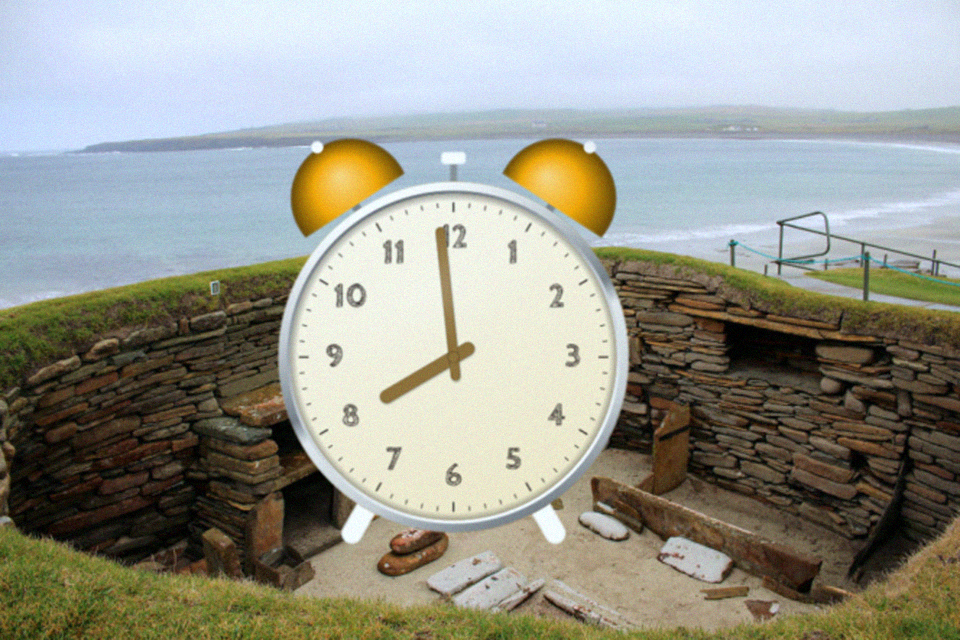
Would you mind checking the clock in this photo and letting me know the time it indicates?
7:59
